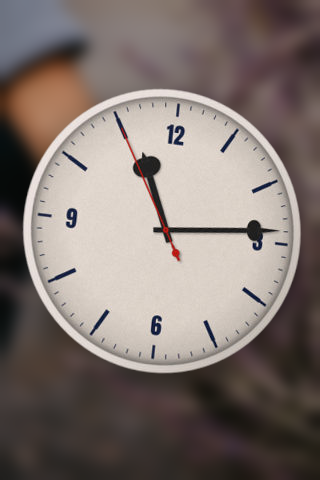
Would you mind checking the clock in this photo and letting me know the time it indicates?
11:13:55
